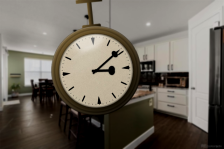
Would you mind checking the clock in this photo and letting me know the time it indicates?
3:09
